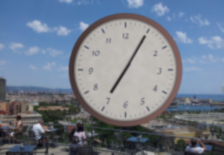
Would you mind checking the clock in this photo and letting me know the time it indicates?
7:05
